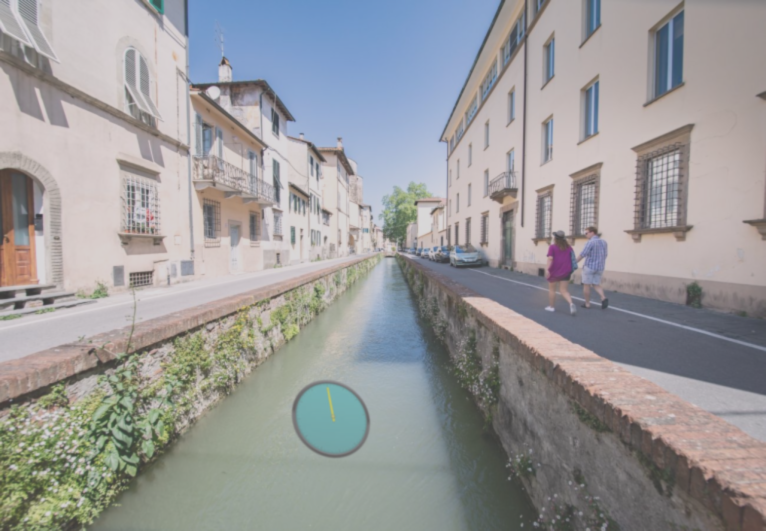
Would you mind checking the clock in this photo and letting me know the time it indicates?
12:00
